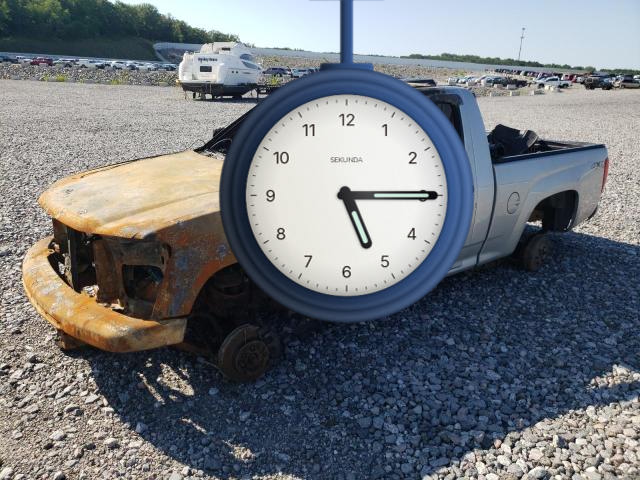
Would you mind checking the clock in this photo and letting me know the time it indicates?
5:15
